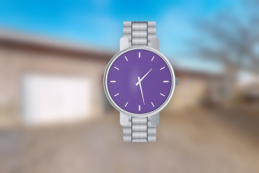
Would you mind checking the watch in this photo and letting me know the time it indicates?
1:28
